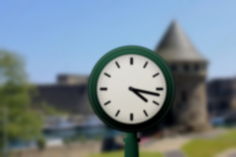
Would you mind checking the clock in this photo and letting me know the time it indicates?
4:17
